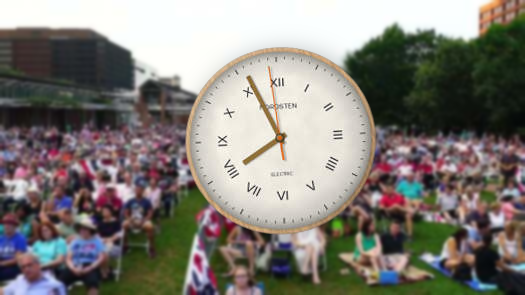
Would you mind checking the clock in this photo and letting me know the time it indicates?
7:55:59
